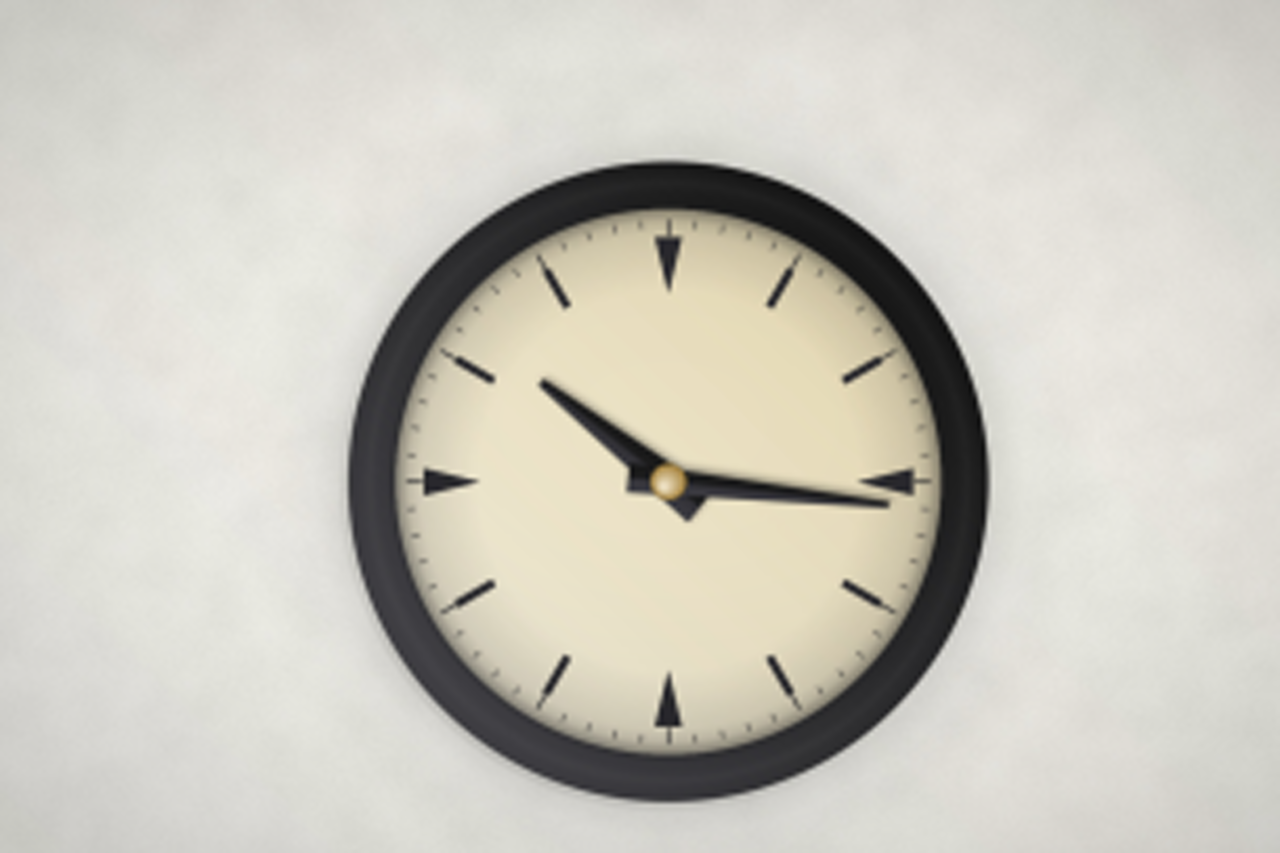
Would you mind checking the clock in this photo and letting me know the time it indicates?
10:16
